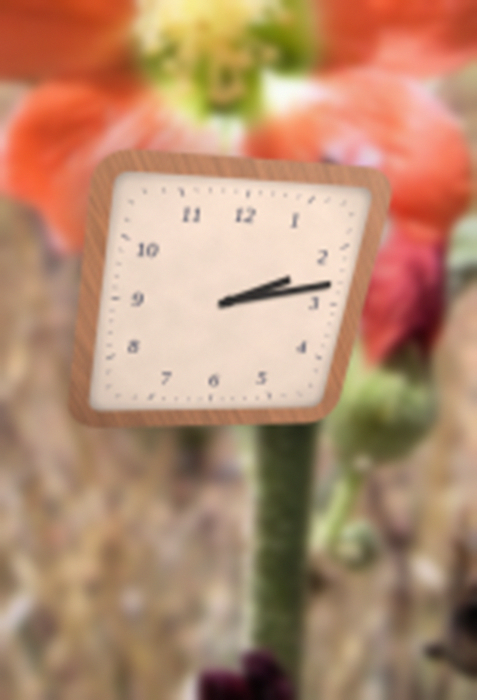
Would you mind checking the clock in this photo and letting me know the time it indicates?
2:13
